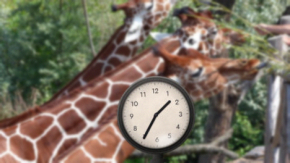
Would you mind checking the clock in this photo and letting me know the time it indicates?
1:35
